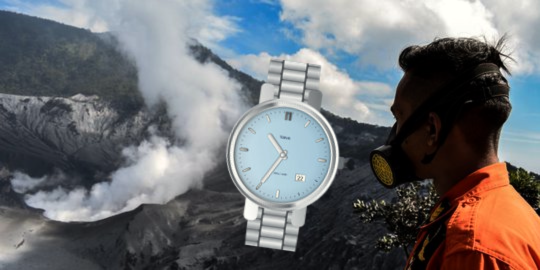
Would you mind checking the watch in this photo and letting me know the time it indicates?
10:35
